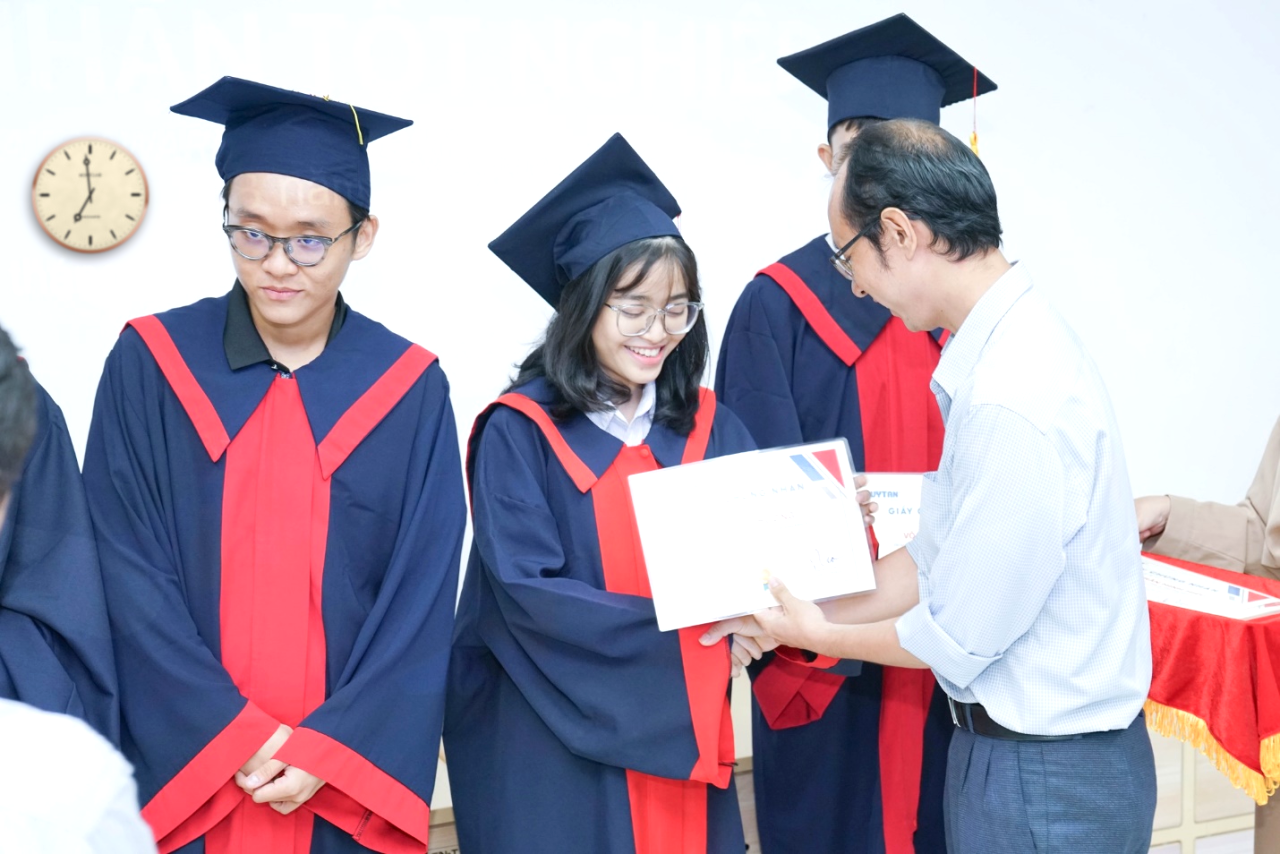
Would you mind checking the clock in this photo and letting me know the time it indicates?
6:59
